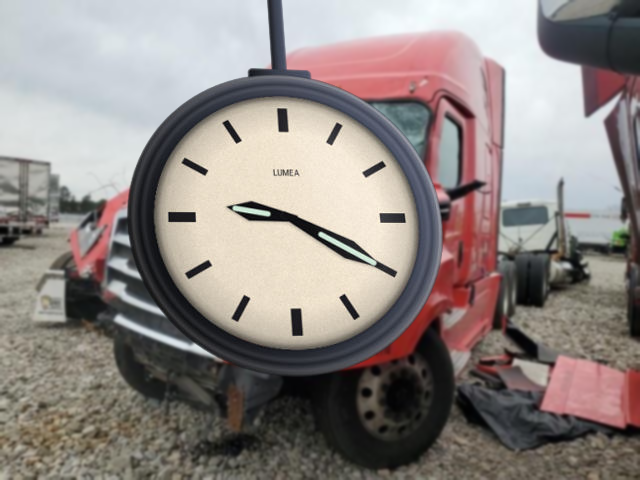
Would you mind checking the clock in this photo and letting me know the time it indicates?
9:20
